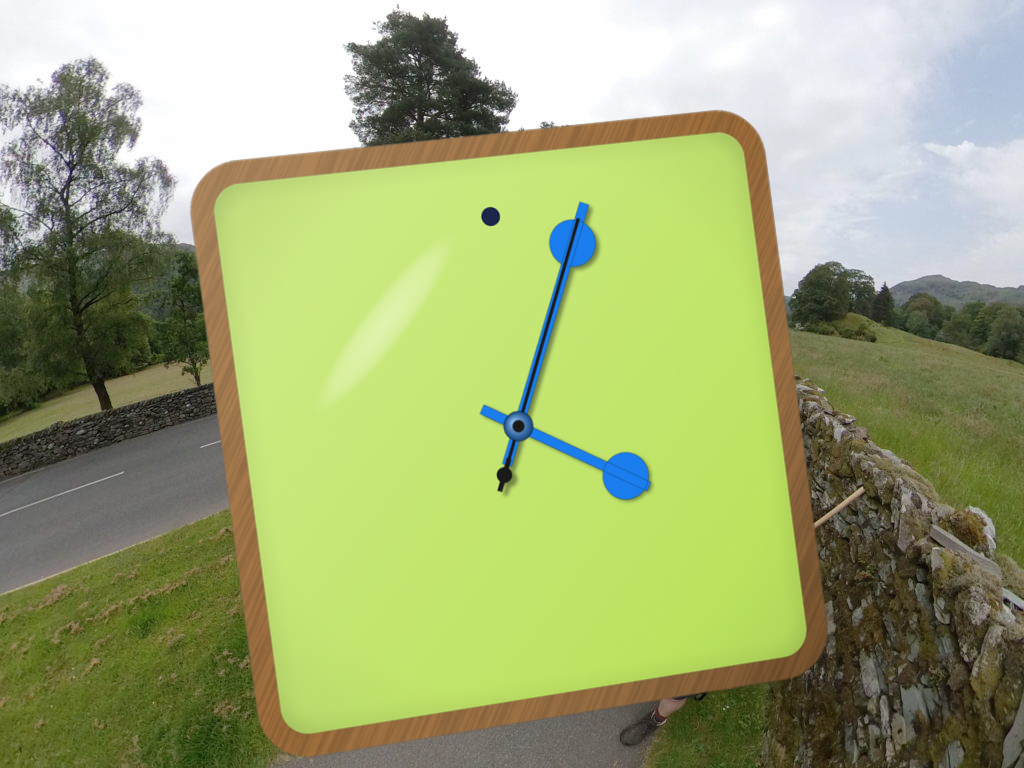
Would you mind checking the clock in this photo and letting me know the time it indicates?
4:04:04
